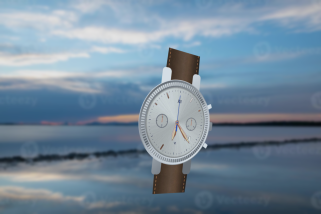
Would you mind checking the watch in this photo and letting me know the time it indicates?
6:23
